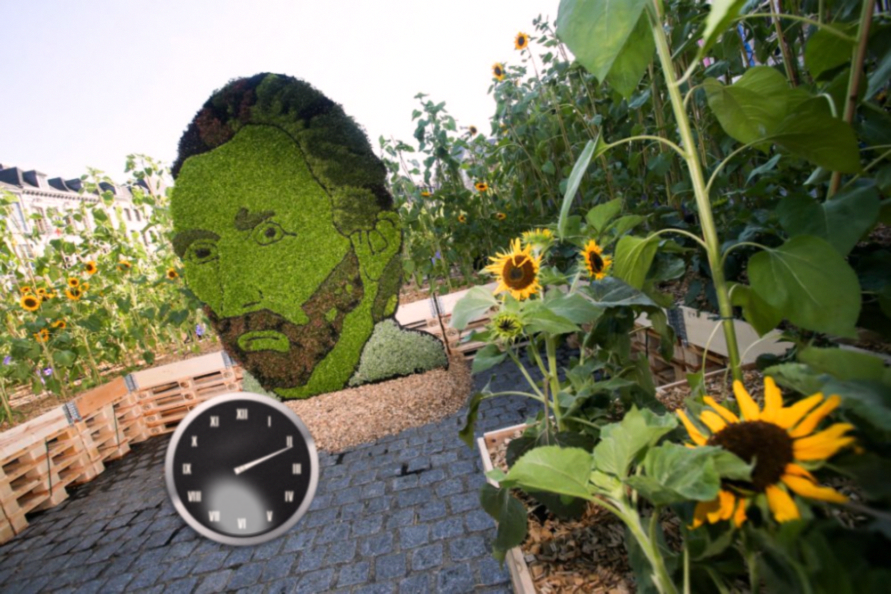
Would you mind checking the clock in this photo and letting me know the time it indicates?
2:11
